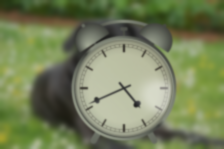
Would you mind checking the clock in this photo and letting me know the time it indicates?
4:41
